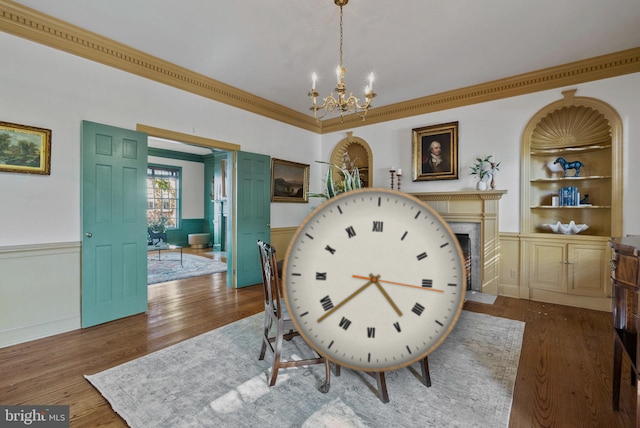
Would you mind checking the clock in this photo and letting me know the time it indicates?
4:38:16
